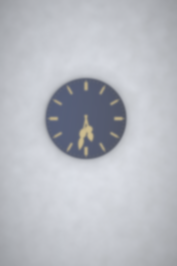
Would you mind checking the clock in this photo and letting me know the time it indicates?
5:32
